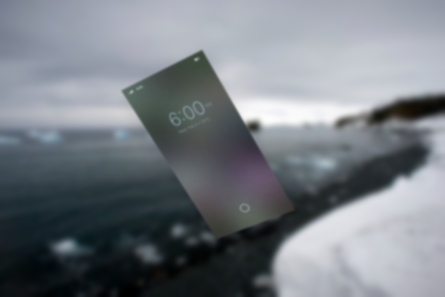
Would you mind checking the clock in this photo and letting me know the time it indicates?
6:00
